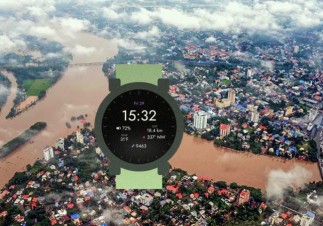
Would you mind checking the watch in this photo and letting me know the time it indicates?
15:32
